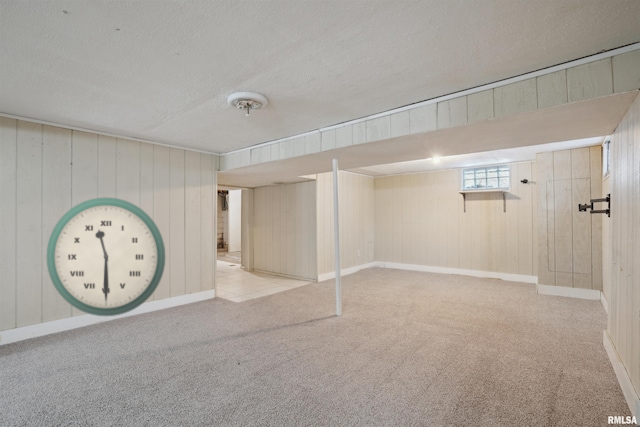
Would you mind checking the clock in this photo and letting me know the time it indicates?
11:30
